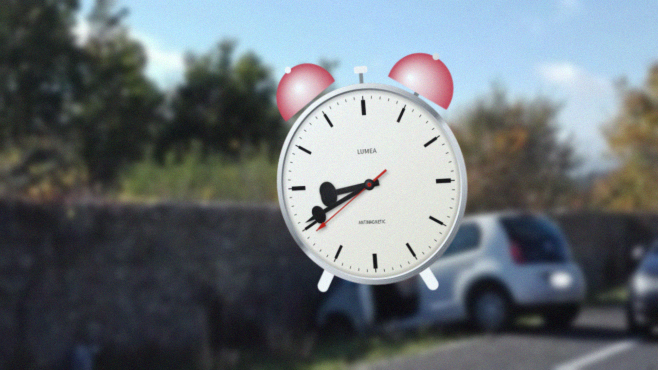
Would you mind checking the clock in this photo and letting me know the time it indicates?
8:40:39
